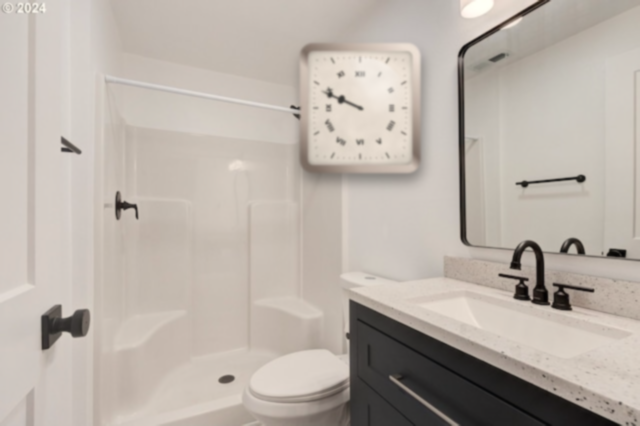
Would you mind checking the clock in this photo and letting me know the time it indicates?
9:49
